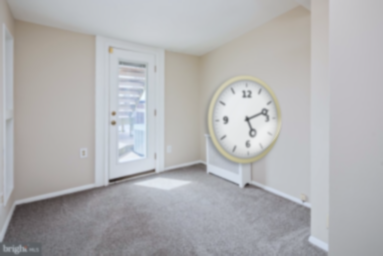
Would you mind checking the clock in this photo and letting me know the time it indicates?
5:12
